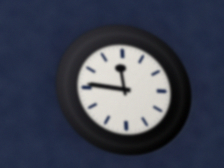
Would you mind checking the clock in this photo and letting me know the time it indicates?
11:46
